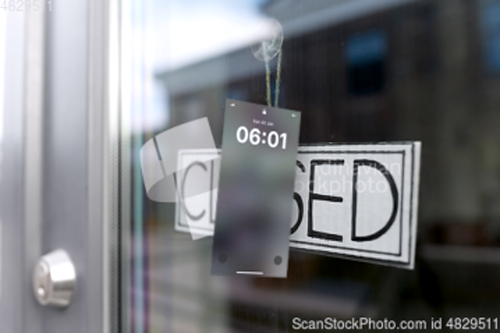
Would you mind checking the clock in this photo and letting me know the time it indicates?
6:01
